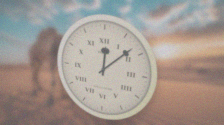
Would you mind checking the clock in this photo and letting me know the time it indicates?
12:08
